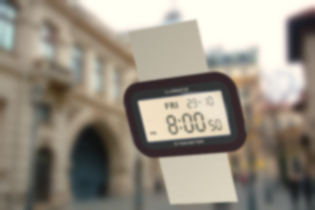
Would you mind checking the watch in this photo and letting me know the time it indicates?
8:00
